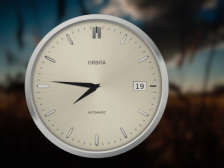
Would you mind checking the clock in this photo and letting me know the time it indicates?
7:46
